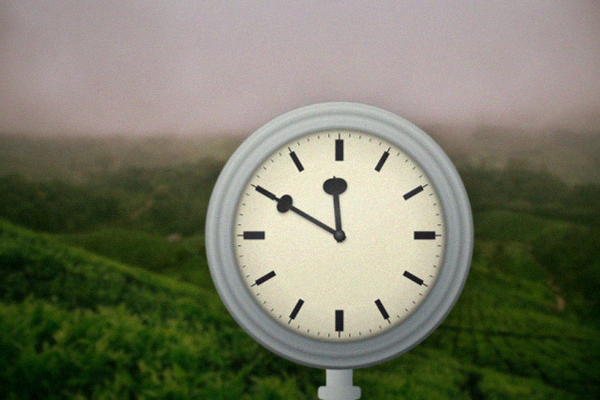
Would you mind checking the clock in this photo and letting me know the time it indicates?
11:50
